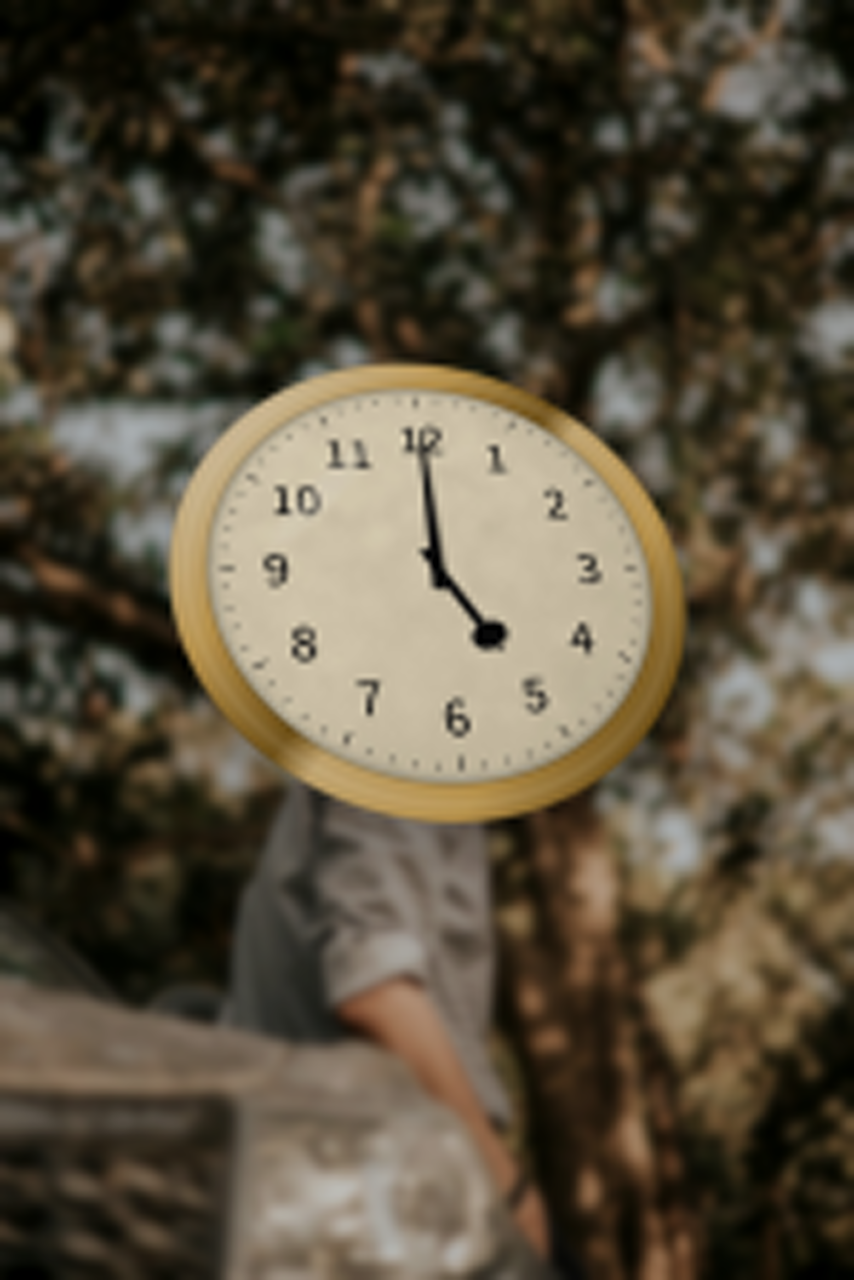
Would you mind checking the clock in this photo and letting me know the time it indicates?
5:00
